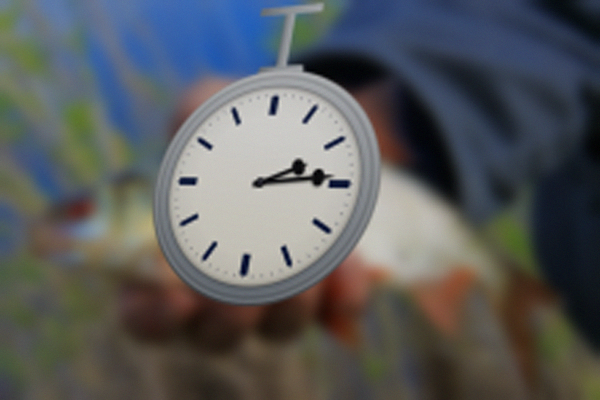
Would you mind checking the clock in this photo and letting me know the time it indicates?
2:14
